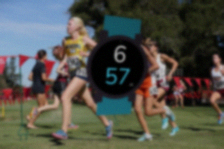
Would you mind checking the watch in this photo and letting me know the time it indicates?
6:57
